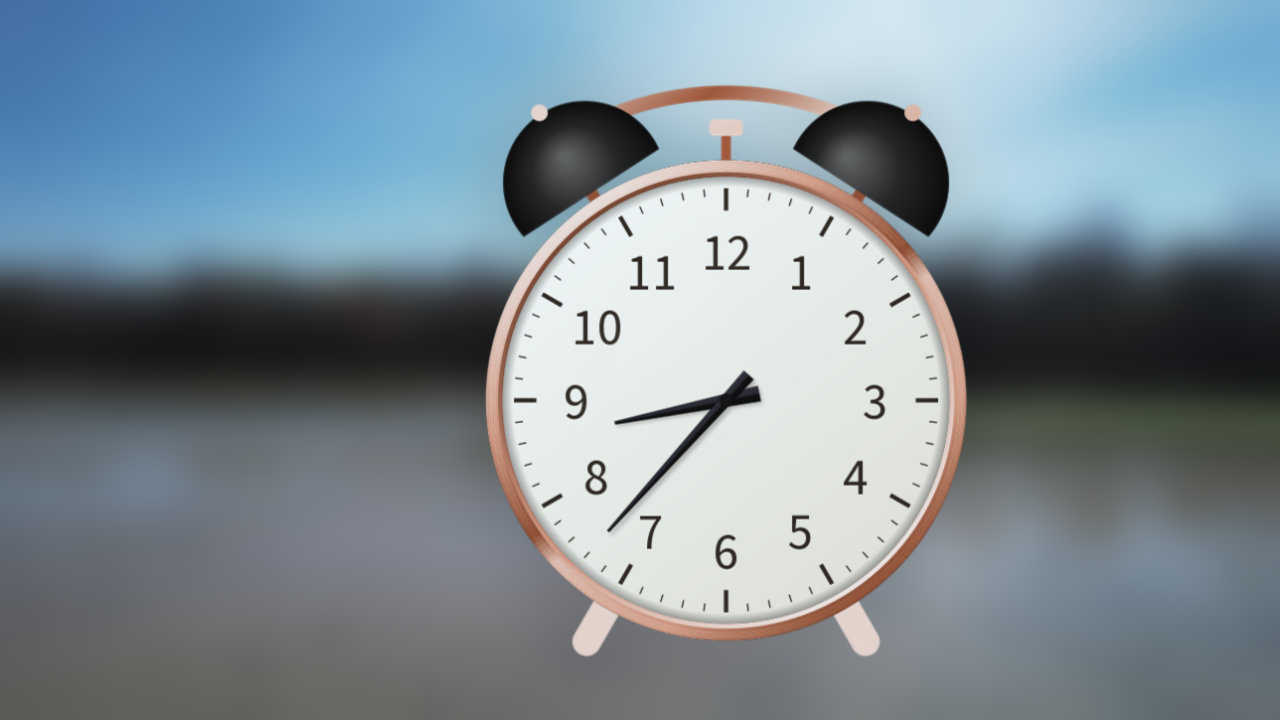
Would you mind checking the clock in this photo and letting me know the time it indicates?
8:37
